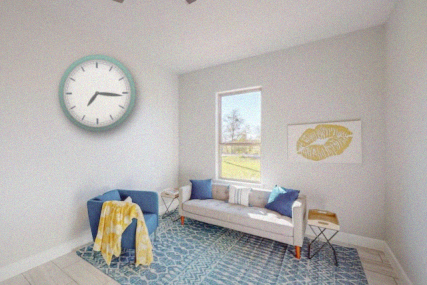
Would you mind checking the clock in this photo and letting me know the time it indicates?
7:16
